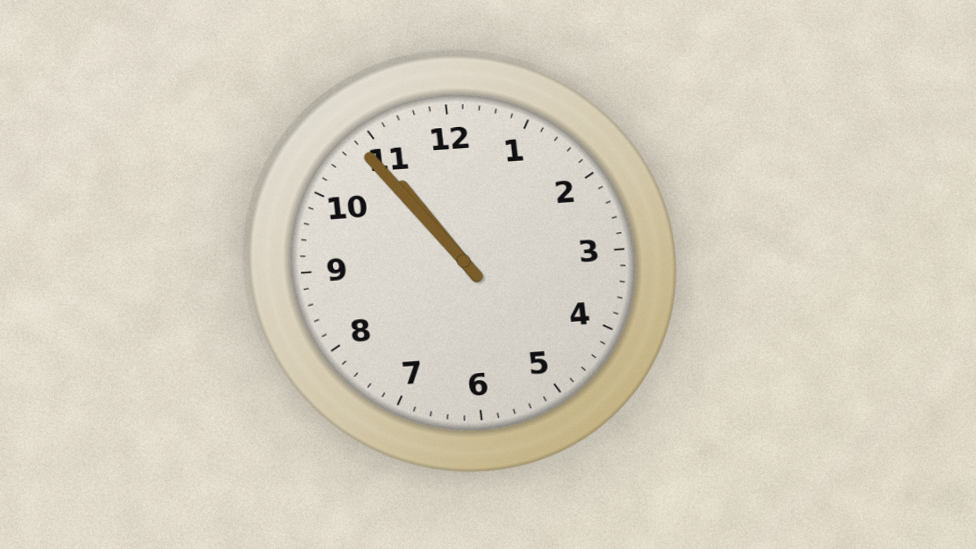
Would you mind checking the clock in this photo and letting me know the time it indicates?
10:54
